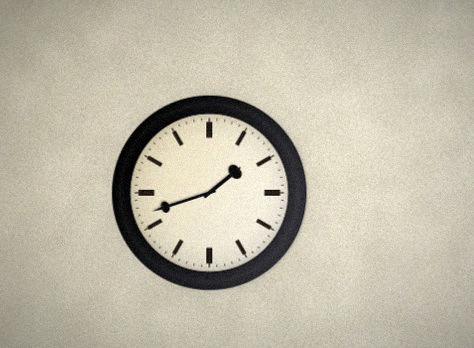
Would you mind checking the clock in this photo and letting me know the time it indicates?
1:42
